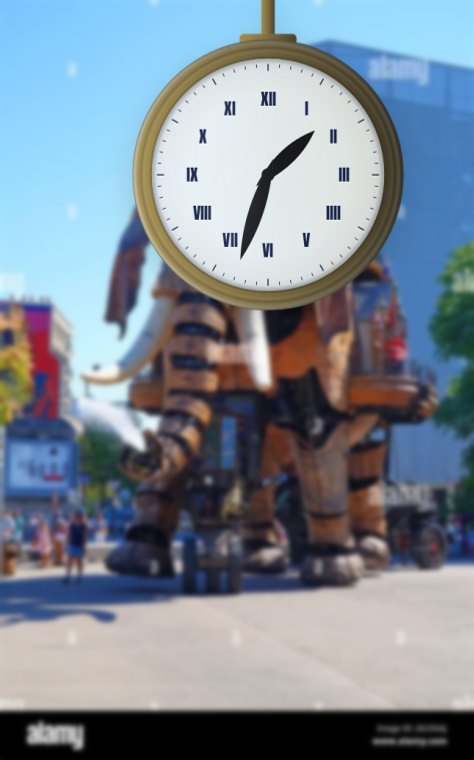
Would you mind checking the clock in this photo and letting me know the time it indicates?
1:33
